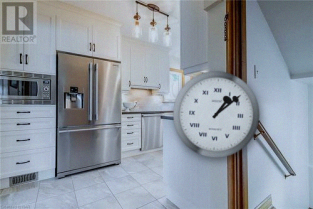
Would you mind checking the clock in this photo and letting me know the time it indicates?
1:08
